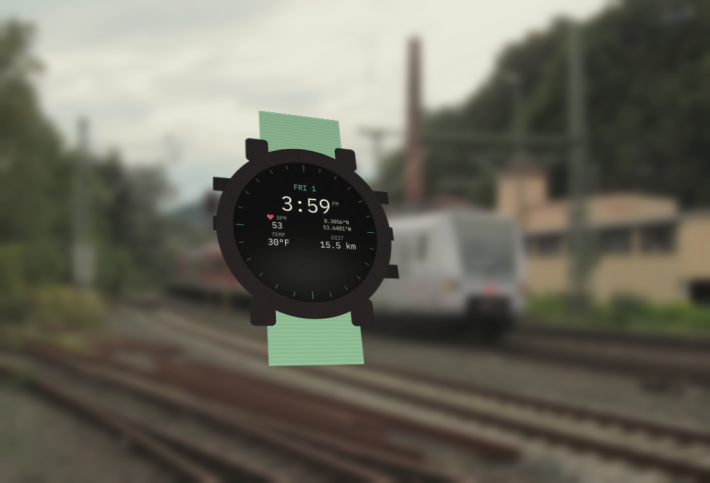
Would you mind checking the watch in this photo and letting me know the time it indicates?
3:59
